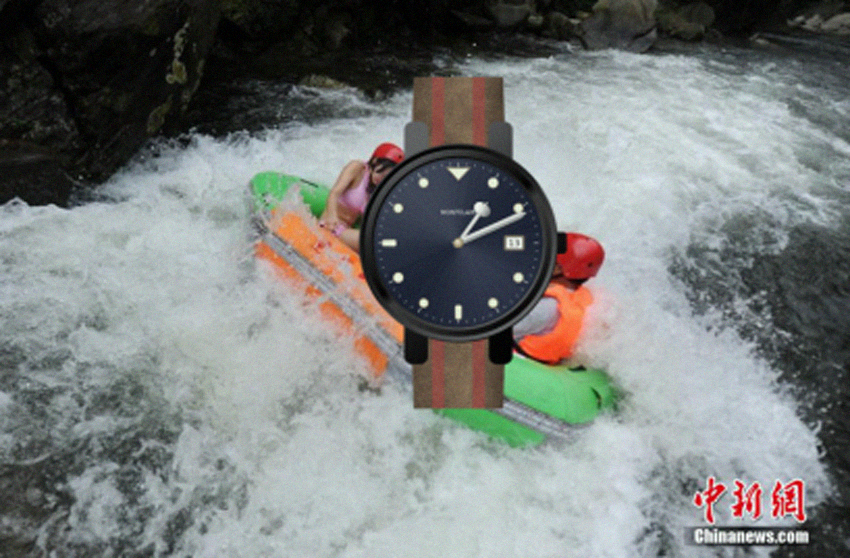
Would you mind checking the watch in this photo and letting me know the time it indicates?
1:11
